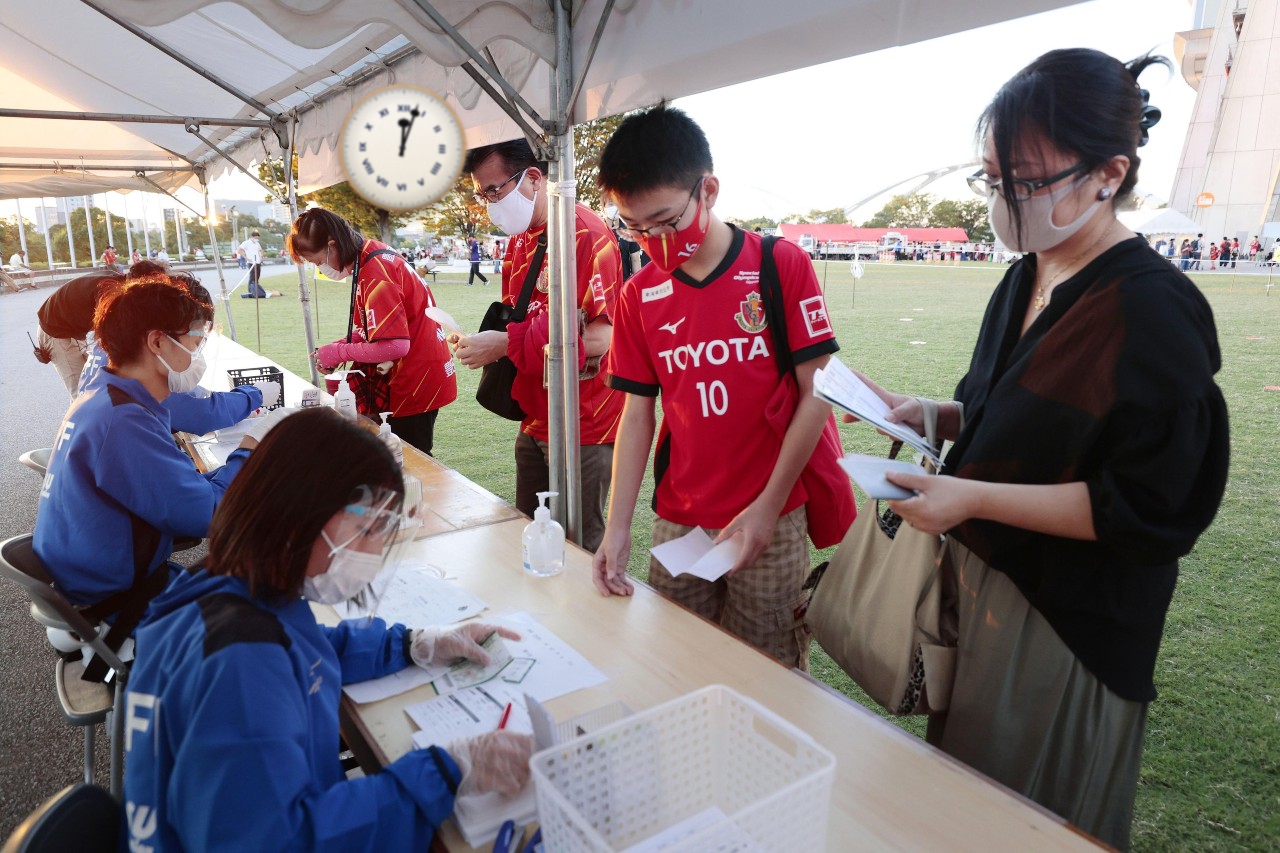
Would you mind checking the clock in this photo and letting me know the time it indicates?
12:03
